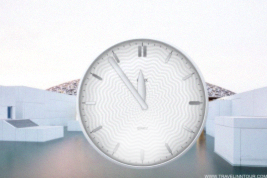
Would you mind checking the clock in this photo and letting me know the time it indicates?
11:54
